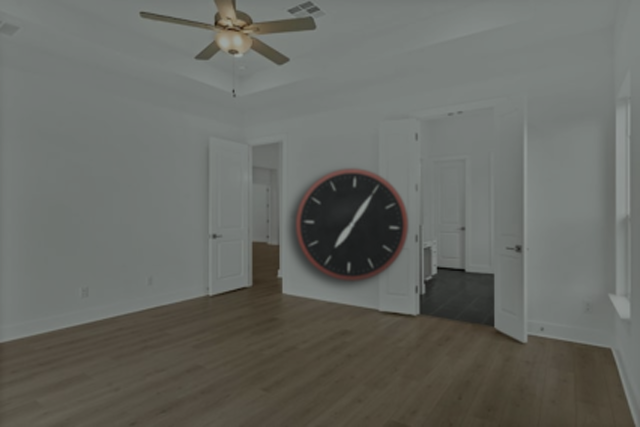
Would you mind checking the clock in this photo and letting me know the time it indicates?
7:05
